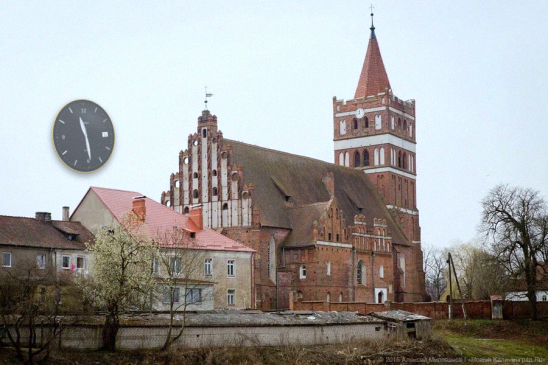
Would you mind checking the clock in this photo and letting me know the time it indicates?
11:29
